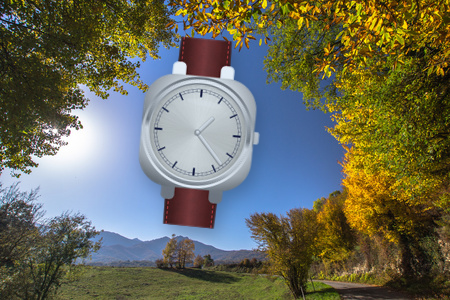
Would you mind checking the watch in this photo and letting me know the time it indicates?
1:23
